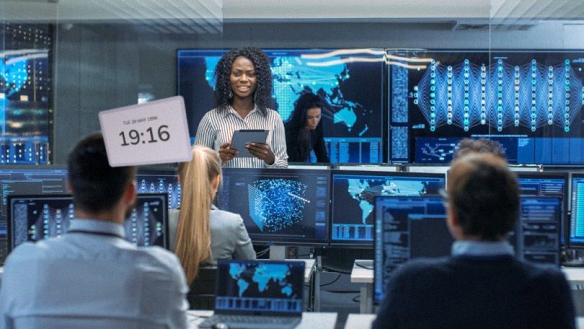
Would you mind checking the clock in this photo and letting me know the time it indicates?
19:16
